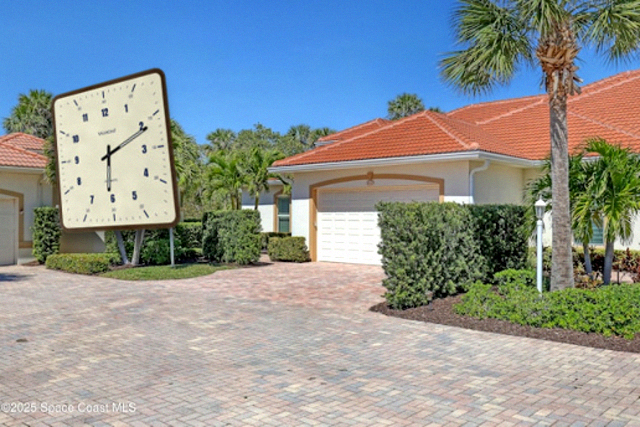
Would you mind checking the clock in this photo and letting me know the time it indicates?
6:11
